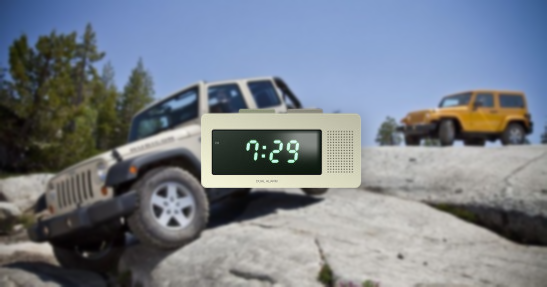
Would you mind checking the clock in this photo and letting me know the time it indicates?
7:29
